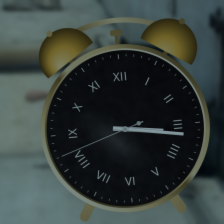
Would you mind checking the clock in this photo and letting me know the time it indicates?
3:16:42
